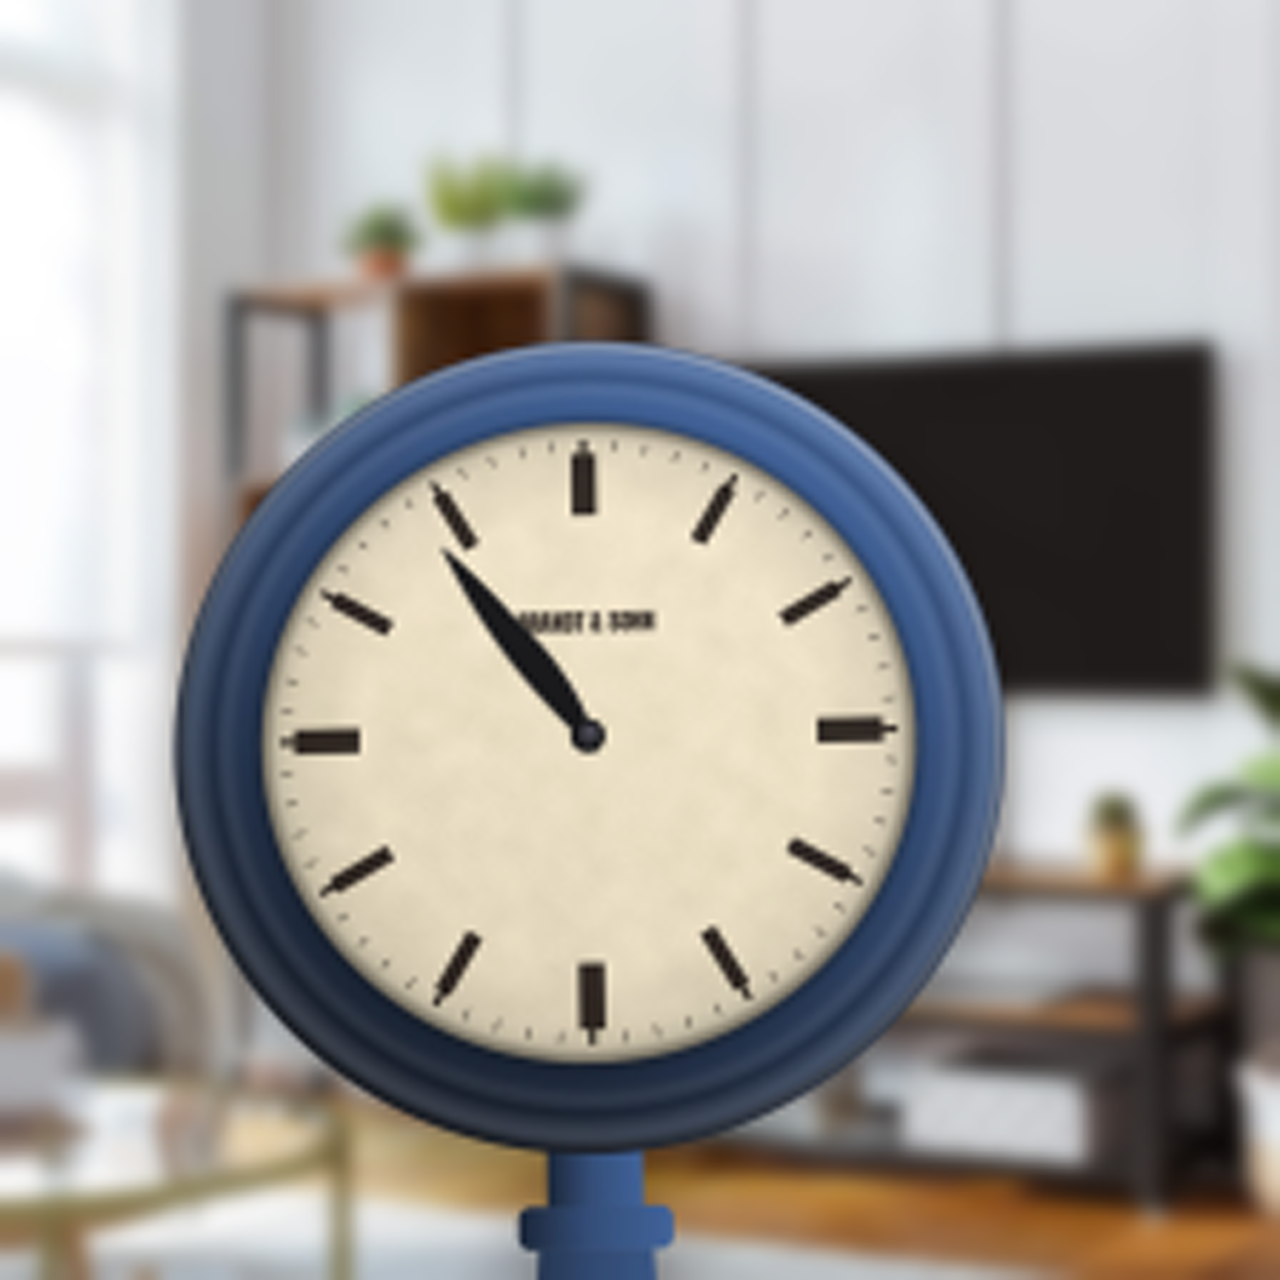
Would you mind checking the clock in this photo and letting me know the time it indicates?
10:54
